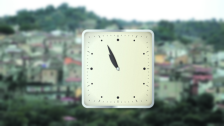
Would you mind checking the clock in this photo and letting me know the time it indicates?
10:56
